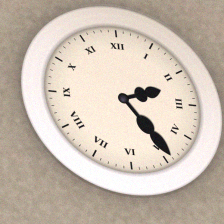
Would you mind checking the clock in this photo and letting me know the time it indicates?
2:24
